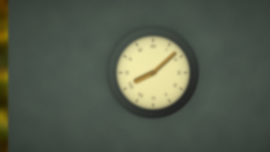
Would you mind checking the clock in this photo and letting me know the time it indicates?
8:08
